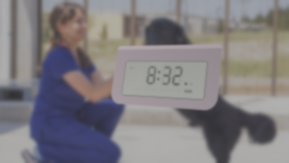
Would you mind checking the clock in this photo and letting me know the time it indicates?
8:32
